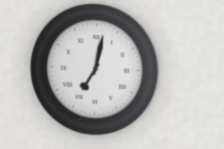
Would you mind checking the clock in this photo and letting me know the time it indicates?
7:02
